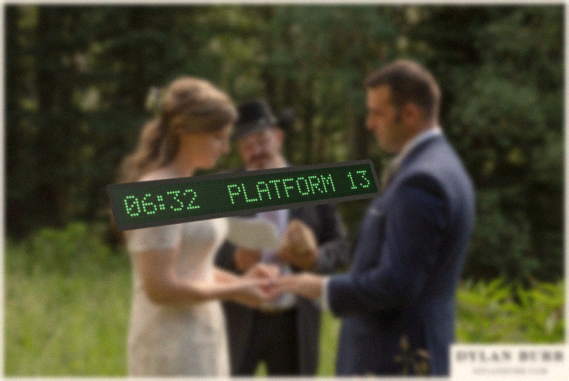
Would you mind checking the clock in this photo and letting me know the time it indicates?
6:32
